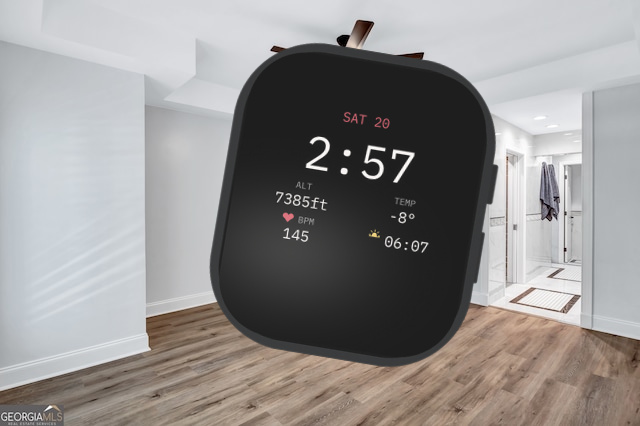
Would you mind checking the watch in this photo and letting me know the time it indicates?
2:57
